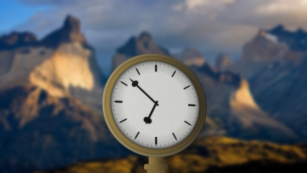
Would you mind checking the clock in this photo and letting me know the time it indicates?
6:52
